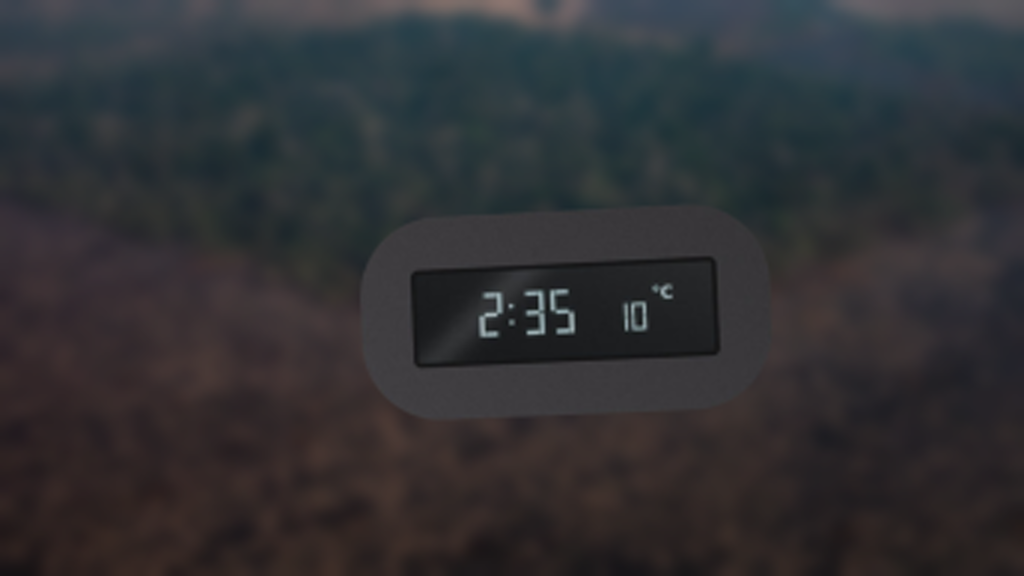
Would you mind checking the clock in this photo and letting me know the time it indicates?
2:35
